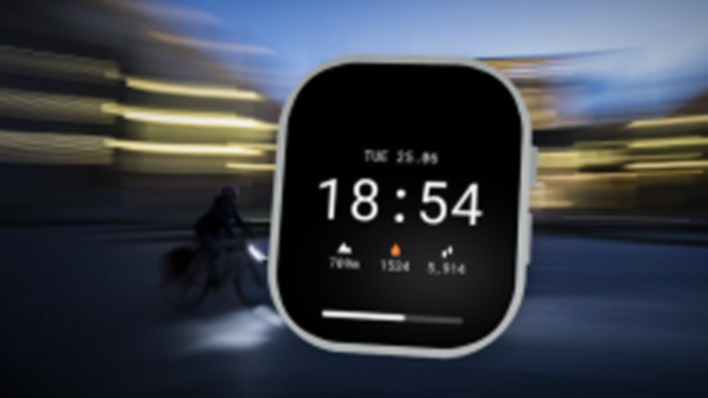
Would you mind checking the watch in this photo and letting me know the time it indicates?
18:54
